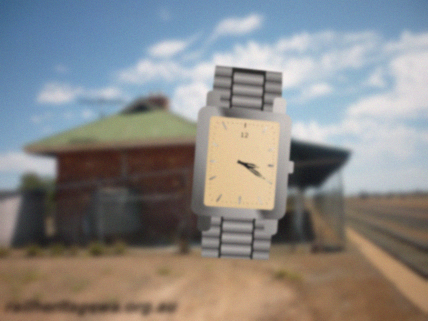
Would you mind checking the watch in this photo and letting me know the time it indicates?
3:20
